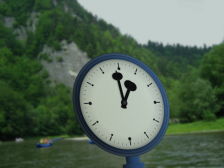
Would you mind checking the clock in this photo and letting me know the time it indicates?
12:59
